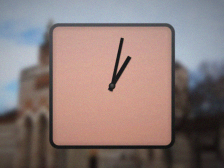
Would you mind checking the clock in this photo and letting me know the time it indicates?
1:02
